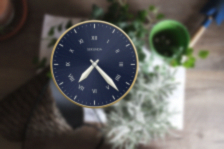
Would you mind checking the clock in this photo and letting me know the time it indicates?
7:23
